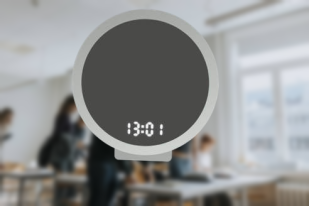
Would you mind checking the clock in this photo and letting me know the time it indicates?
13:01
